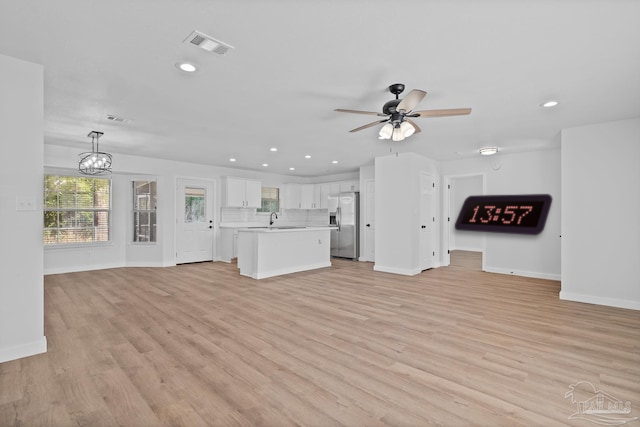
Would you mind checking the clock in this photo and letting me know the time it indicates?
13:57
